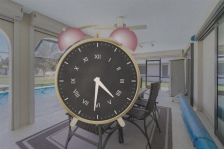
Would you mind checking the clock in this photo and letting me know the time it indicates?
4:31
